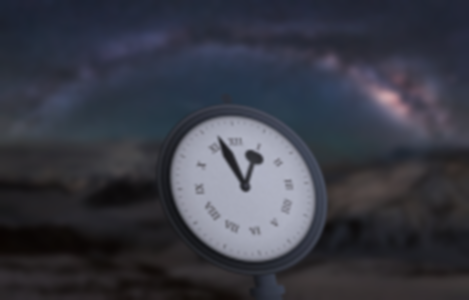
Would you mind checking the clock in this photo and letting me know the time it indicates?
12:57
